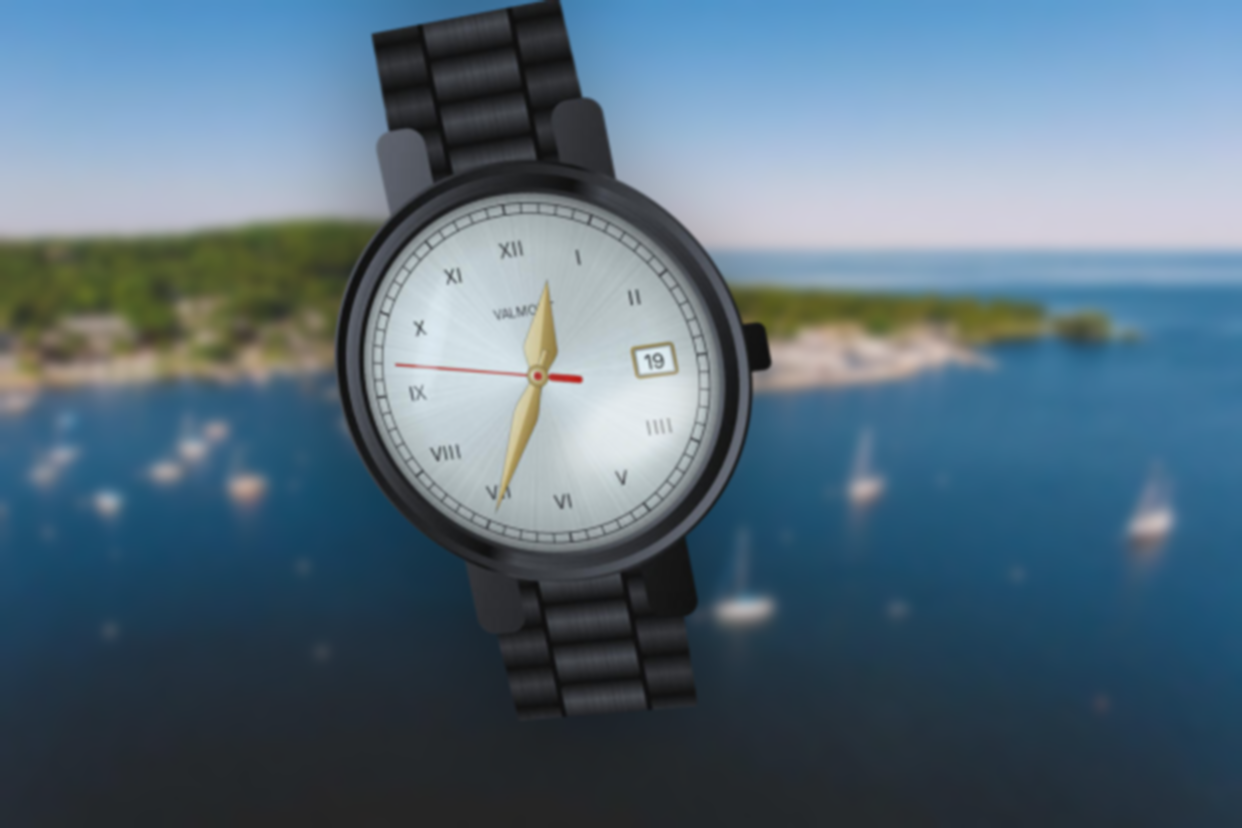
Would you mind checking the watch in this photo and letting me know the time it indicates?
12:34:47
